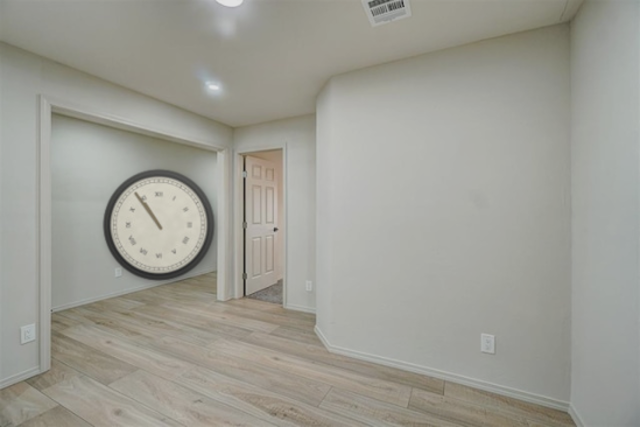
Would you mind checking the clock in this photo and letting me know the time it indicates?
10:54
